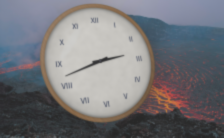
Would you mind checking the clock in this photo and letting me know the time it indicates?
2:42
